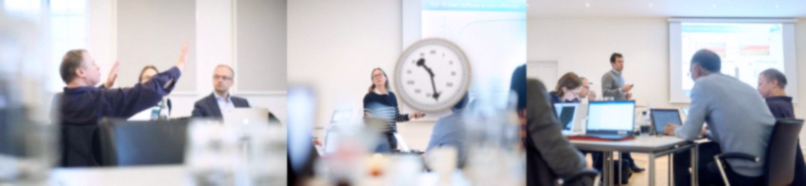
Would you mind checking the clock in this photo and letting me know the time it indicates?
10:27
